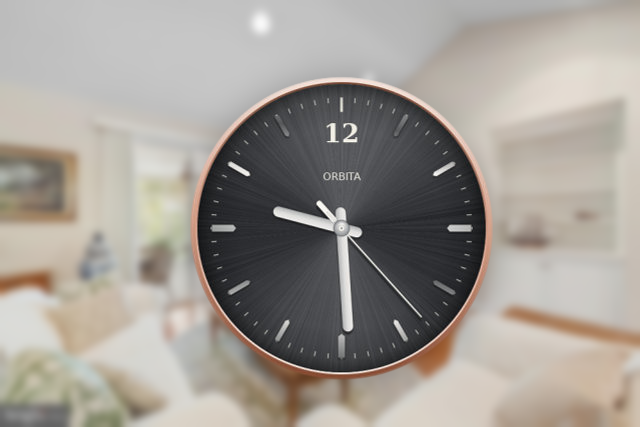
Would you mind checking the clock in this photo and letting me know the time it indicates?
9:29:23
